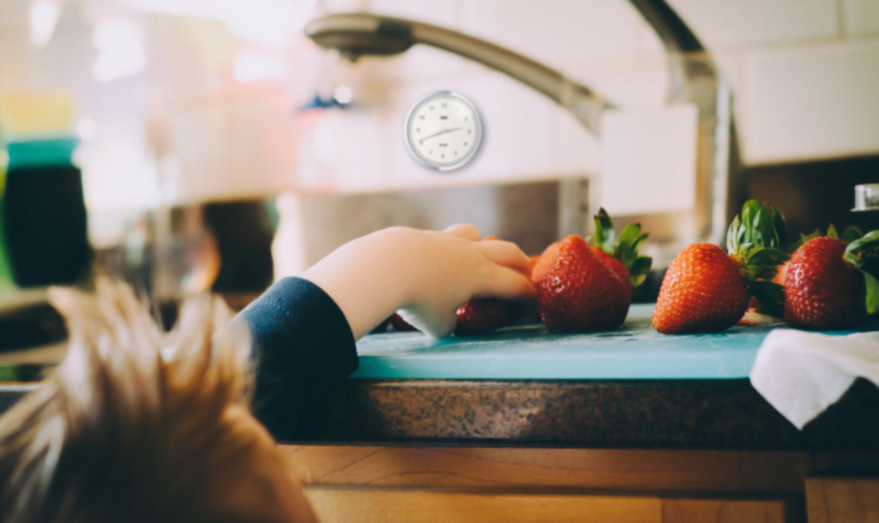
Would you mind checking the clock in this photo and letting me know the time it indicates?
2:41
